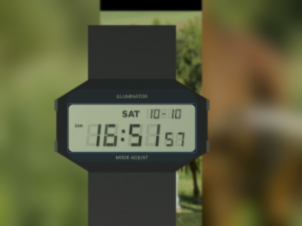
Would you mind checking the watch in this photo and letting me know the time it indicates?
16:51:57
